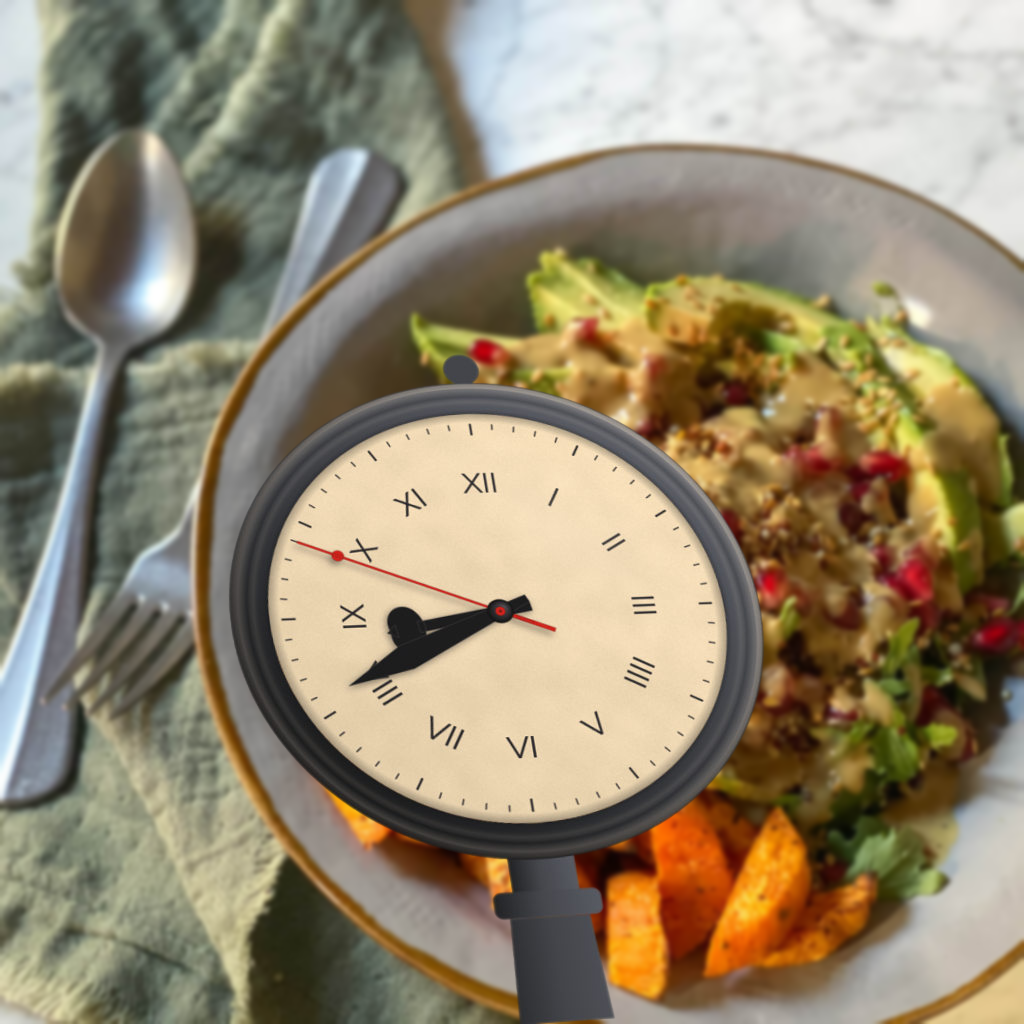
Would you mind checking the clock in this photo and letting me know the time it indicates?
8:40:49
